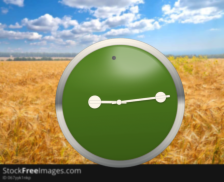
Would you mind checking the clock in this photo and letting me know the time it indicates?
9:15
